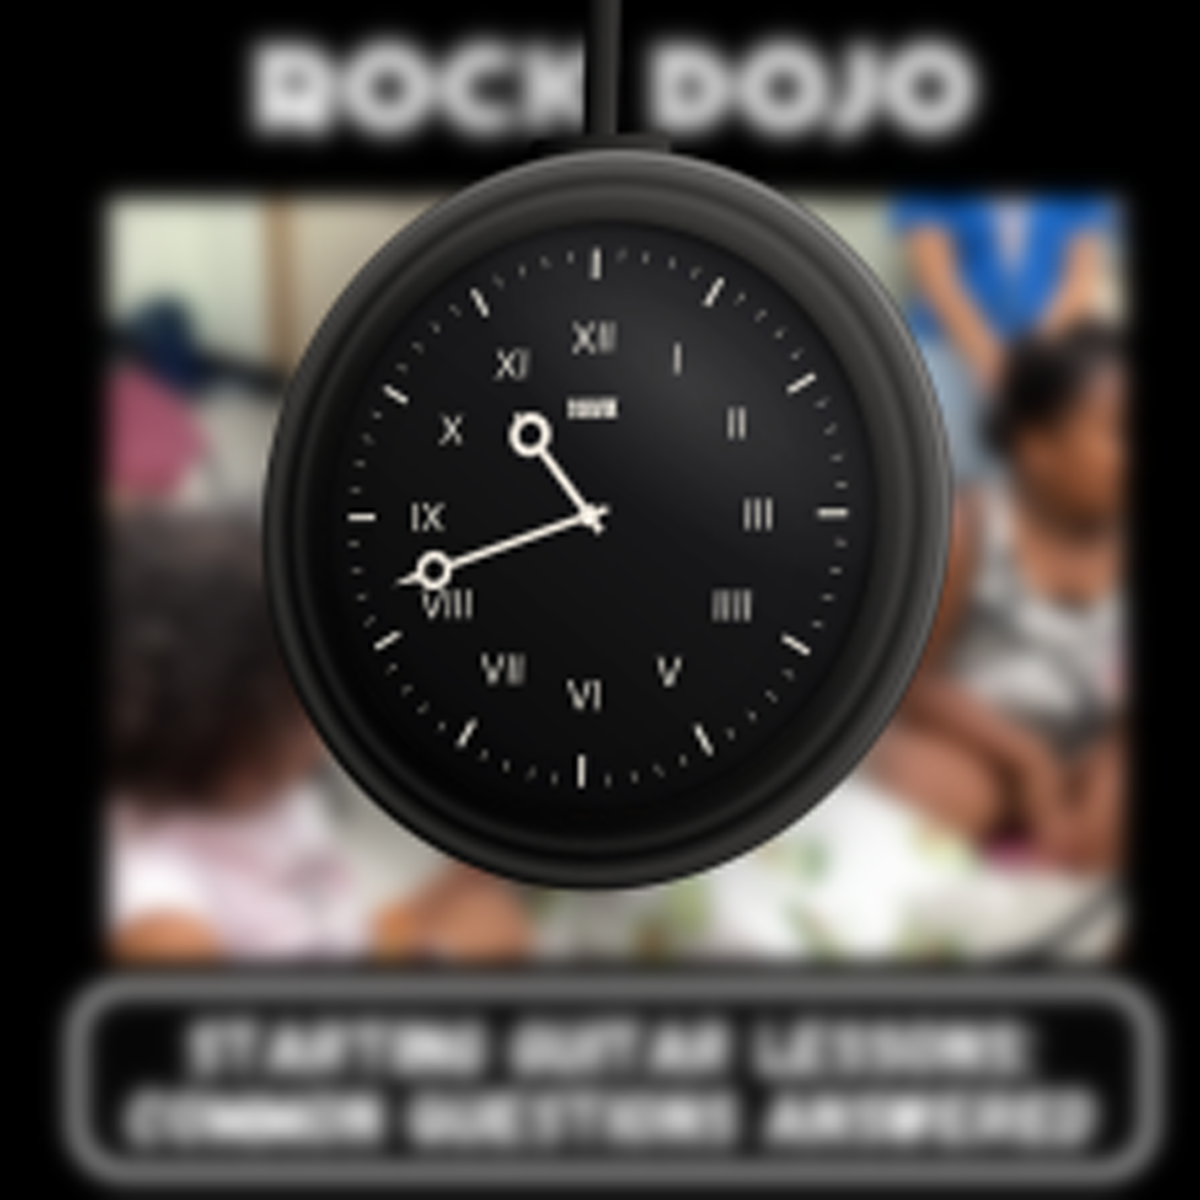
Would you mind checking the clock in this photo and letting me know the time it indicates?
10:42
